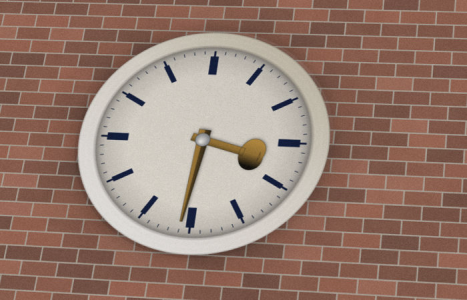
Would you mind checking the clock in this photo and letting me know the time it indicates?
3:31
